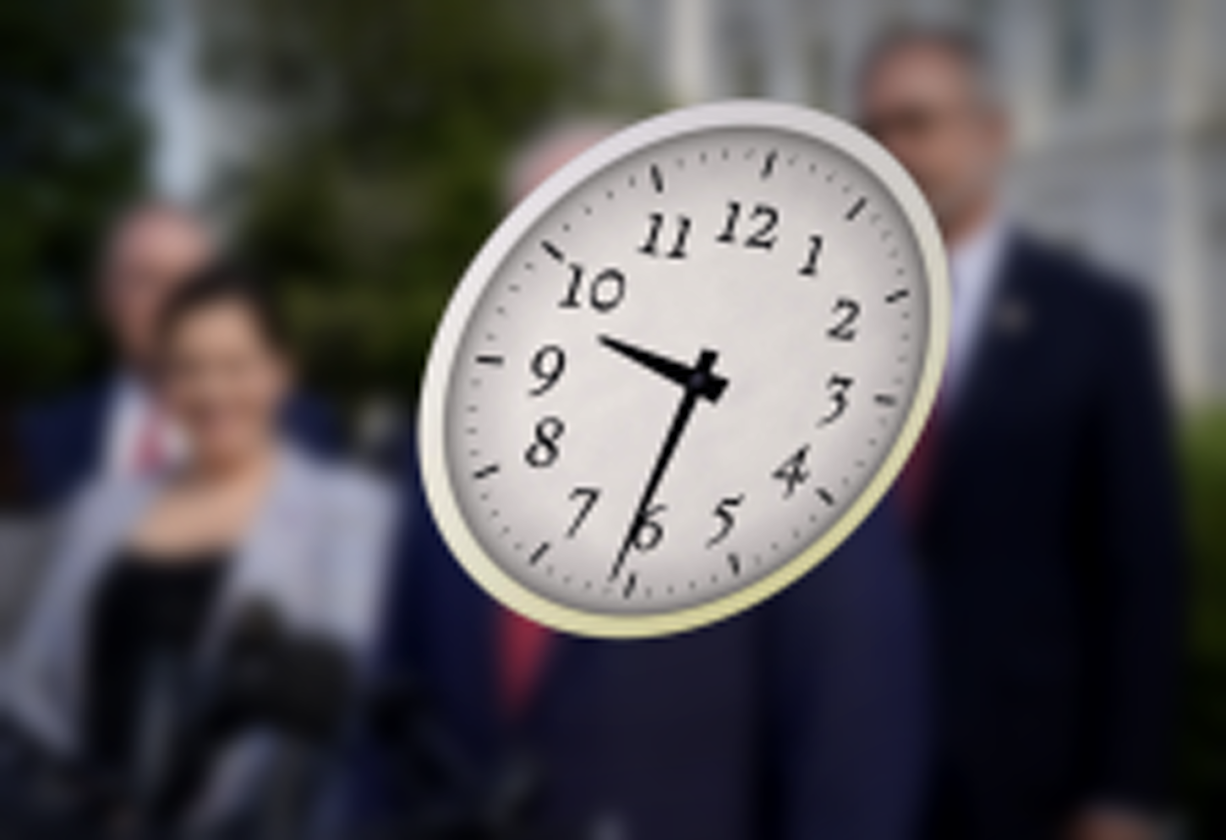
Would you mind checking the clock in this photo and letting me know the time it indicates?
9:31
